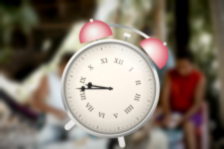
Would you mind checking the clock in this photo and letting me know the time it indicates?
8:42
